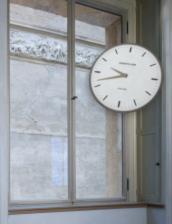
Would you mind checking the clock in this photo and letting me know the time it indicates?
9:42
